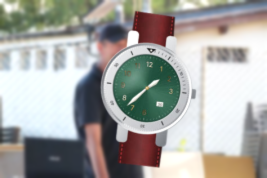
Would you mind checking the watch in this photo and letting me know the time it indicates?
1:37
